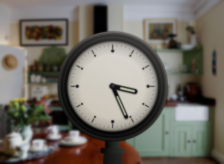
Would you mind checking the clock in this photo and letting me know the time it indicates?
3:26
